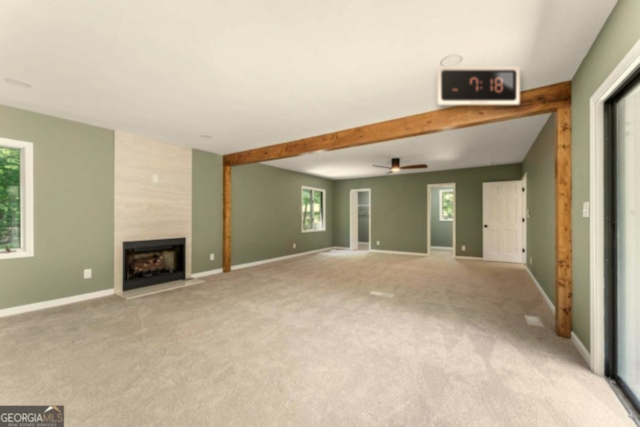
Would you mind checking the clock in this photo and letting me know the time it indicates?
7:18
